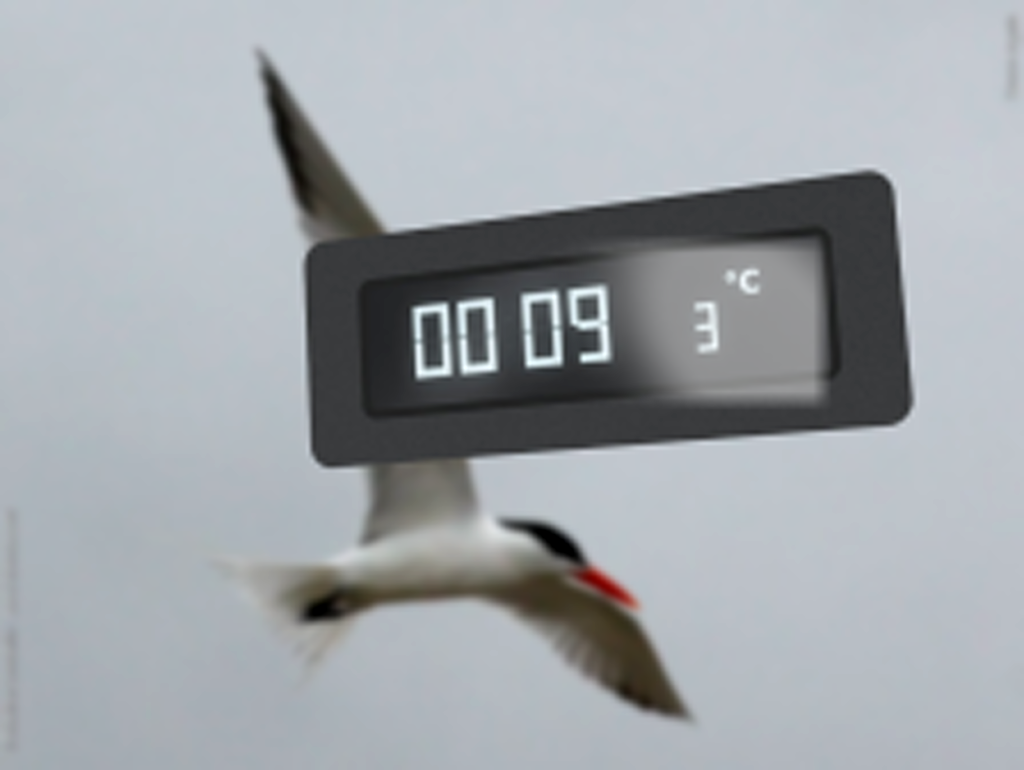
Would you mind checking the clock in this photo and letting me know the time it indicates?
0:09
